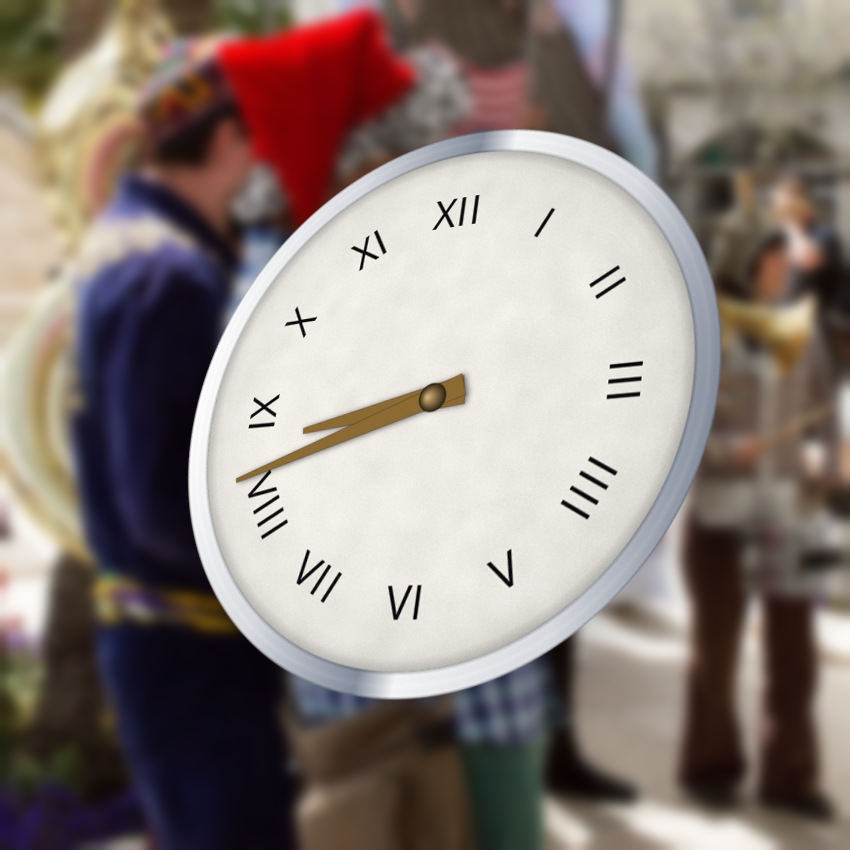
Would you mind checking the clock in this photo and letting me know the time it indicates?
8:42
